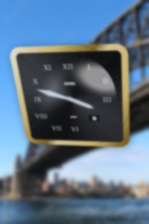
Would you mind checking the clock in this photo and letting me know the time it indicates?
3:48
